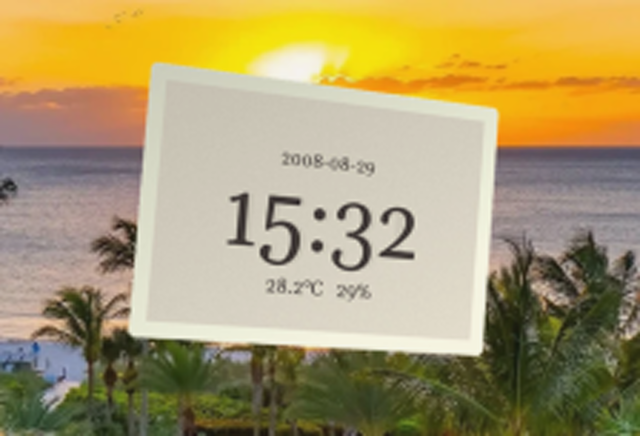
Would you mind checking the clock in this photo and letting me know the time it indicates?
15:32
